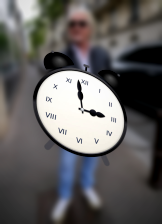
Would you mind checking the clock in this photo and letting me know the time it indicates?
2:58
